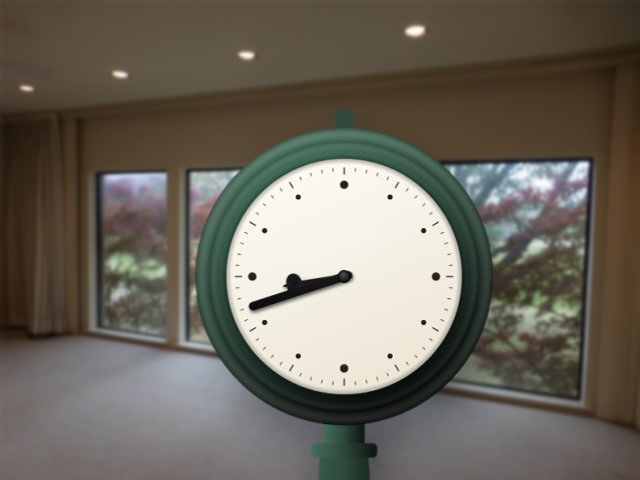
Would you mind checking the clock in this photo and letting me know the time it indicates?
8:42
